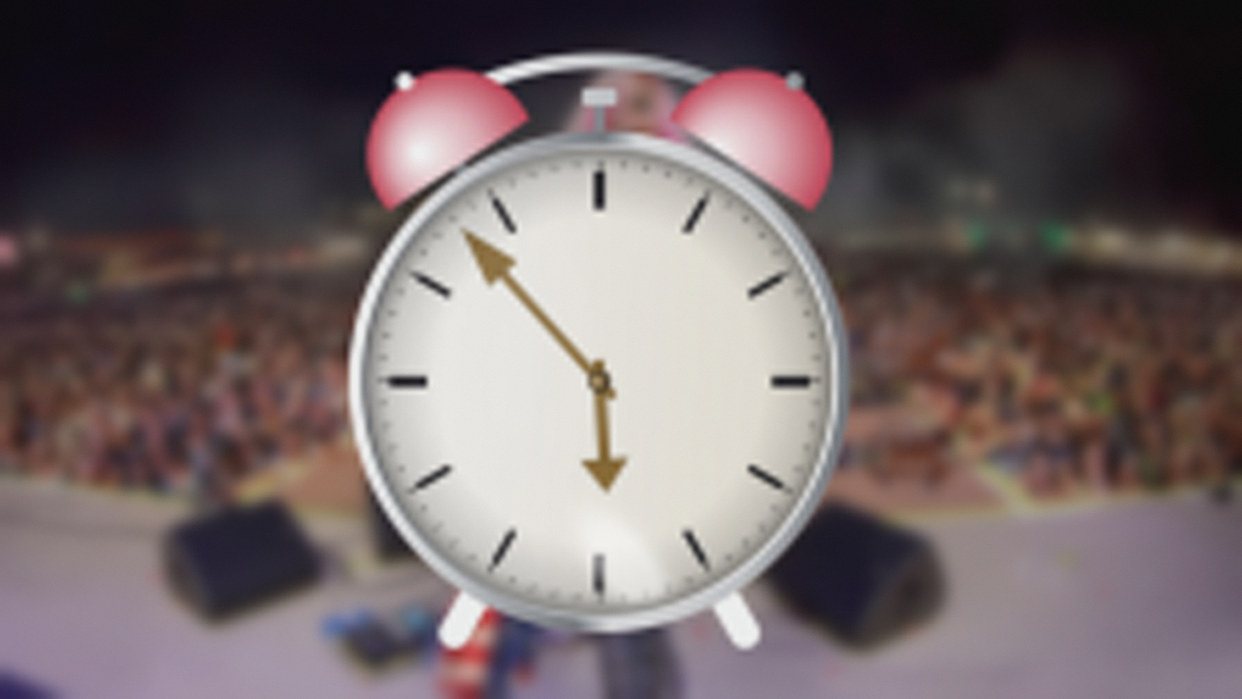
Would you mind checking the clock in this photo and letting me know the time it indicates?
5:53
